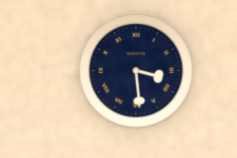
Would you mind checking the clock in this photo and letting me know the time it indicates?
3:29
